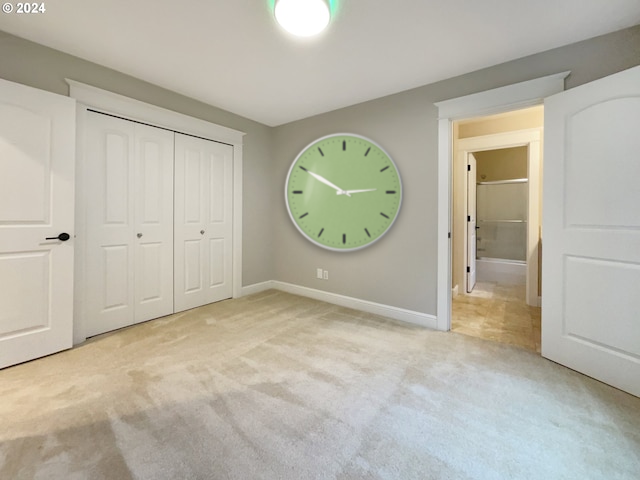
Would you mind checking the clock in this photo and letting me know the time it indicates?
2:50
